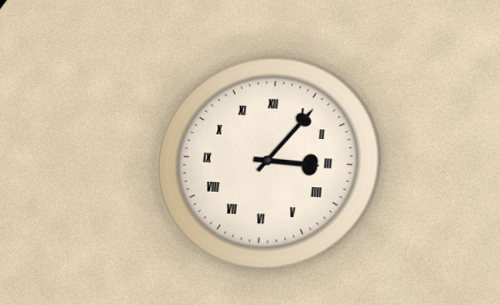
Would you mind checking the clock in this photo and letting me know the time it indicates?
3:06
